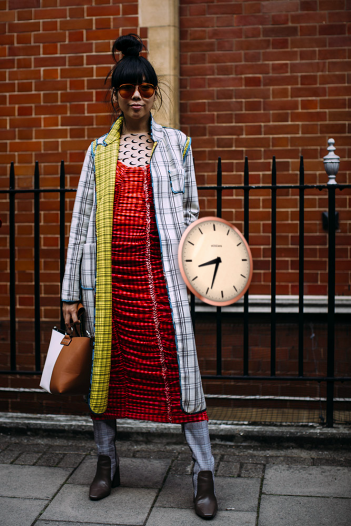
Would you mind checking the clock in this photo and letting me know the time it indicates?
8:34
